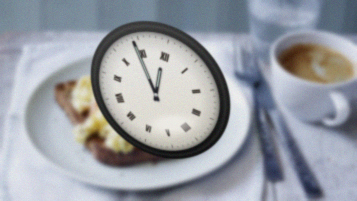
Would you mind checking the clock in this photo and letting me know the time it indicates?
11:54
